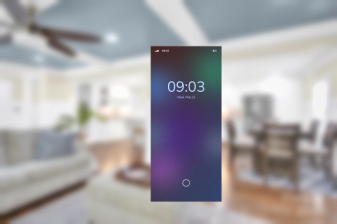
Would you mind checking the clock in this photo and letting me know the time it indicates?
9:03
